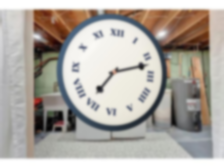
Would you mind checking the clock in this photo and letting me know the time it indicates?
7:12
